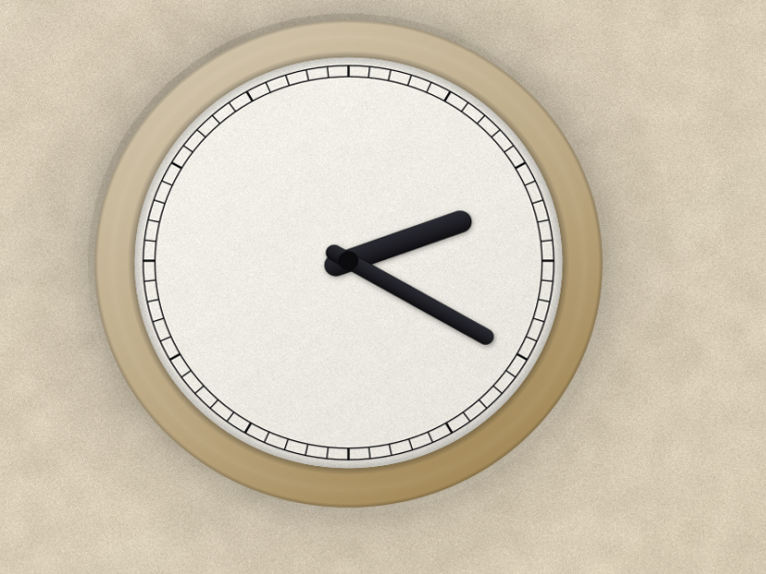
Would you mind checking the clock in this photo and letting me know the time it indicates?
2:20
